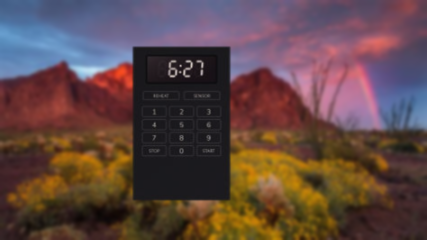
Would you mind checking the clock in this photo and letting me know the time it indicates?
6:27
